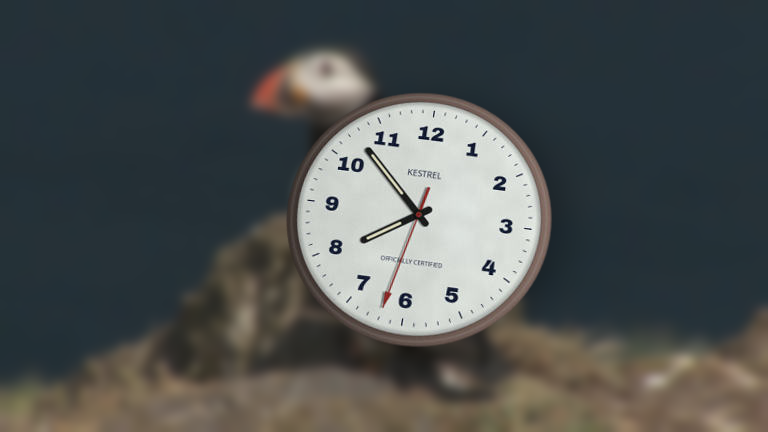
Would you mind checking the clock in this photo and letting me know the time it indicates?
7:52:32
